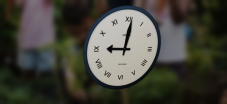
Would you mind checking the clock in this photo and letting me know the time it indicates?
9:01
